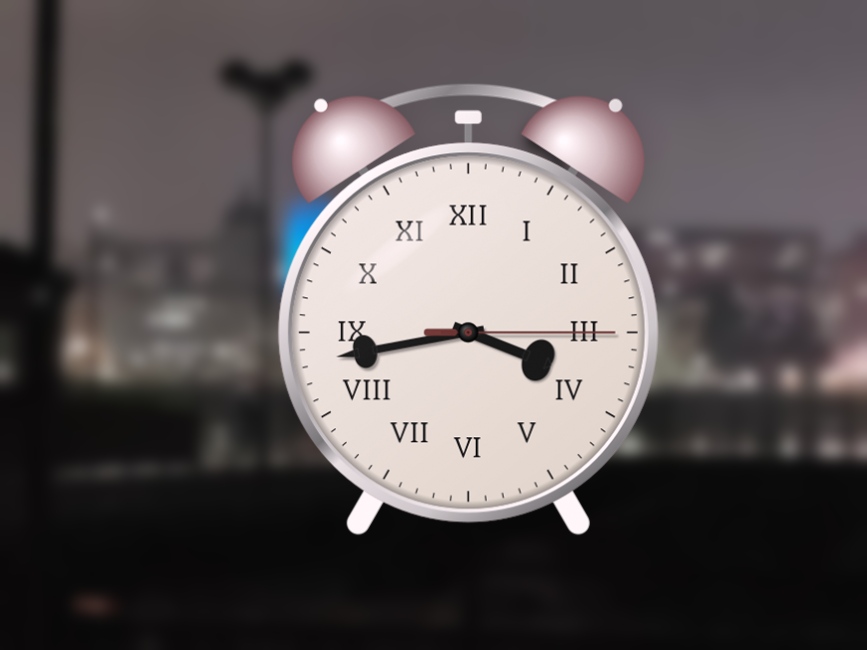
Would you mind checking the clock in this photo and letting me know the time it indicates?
3:43:15
